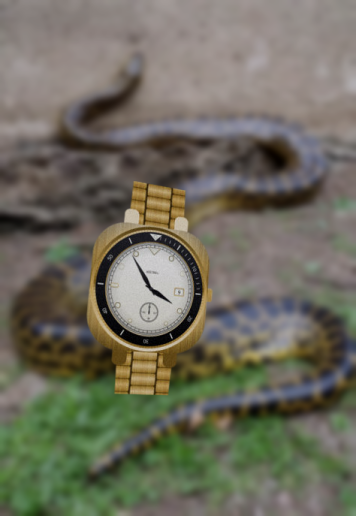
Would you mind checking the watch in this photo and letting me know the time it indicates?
3:54
